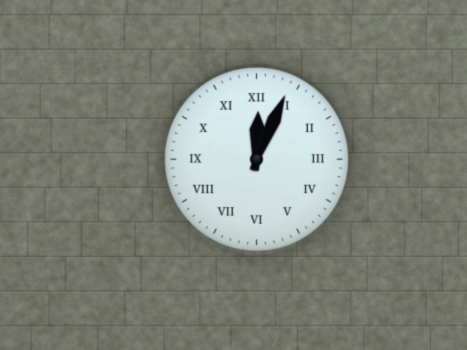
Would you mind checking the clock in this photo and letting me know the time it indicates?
12:04
